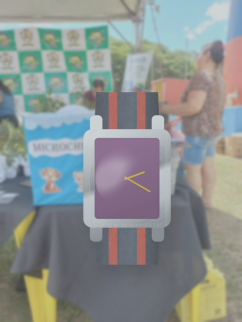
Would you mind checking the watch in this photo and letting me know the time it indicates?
2:20
